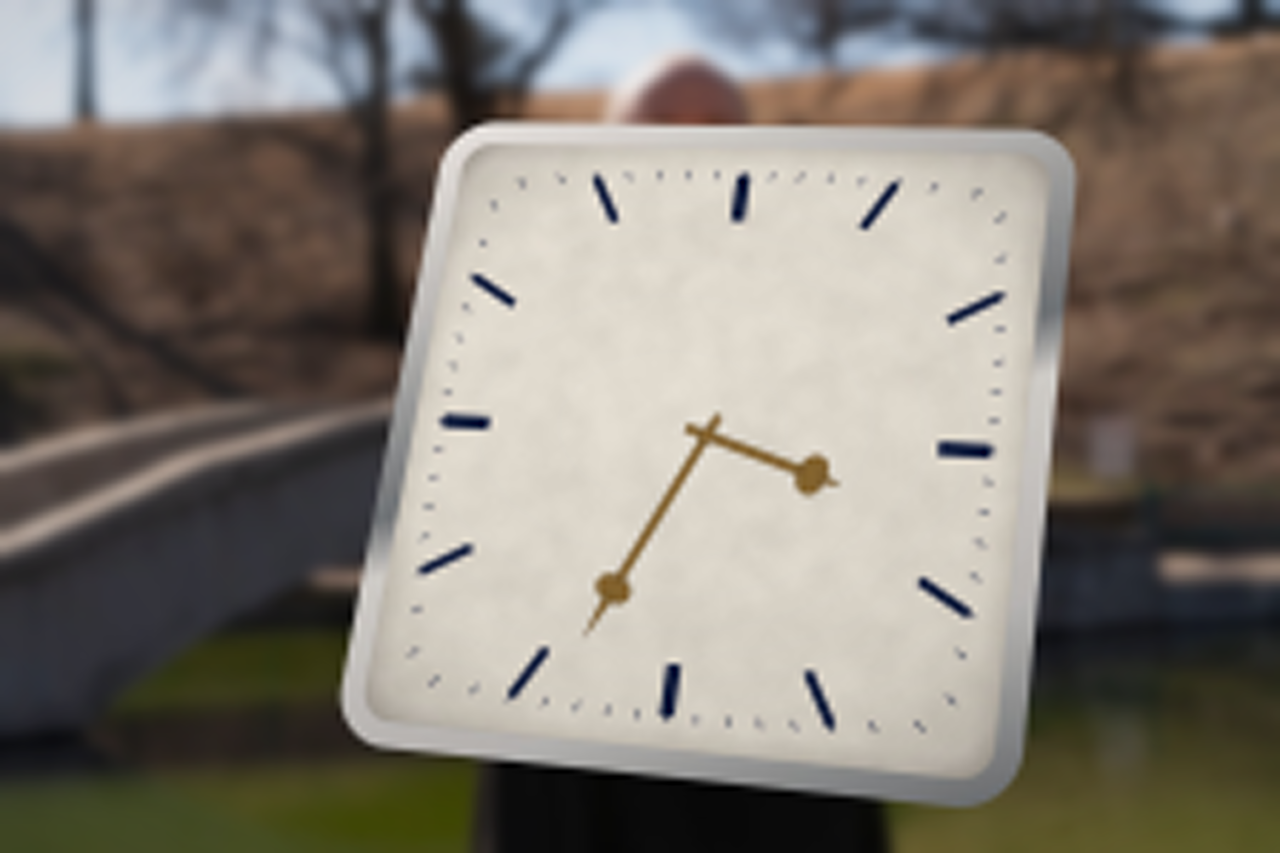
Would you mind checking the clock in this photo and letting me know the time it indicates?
3:34
